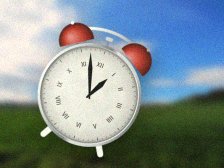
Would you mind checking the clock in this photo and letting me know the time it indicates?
12:57
